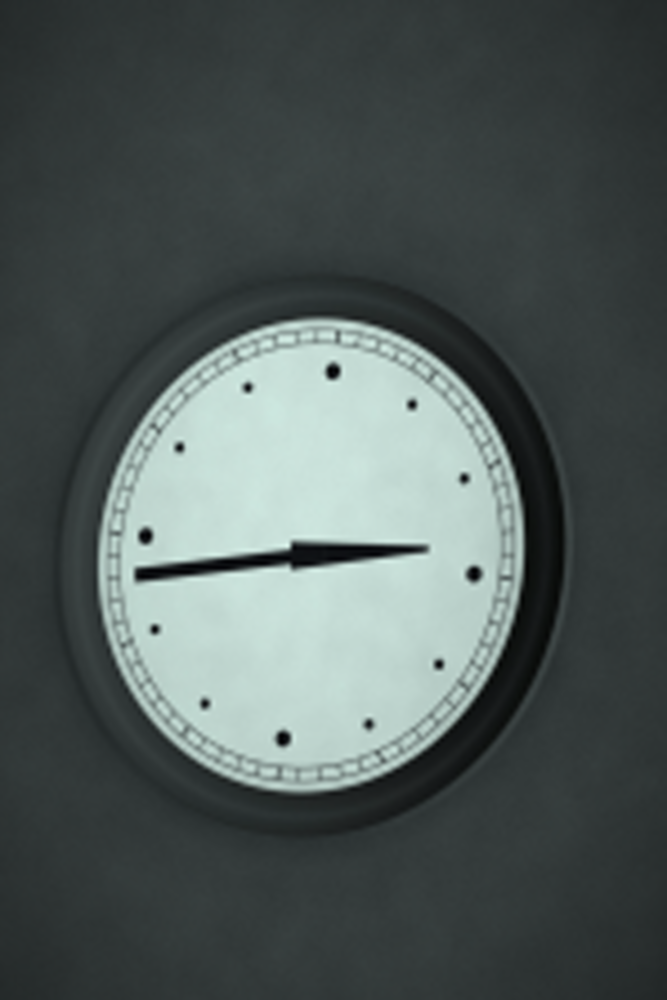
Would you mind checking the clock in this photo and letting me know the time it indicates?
2:43
